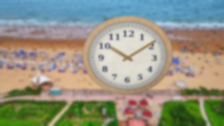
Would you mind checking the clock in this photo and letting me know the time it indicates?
10:09
